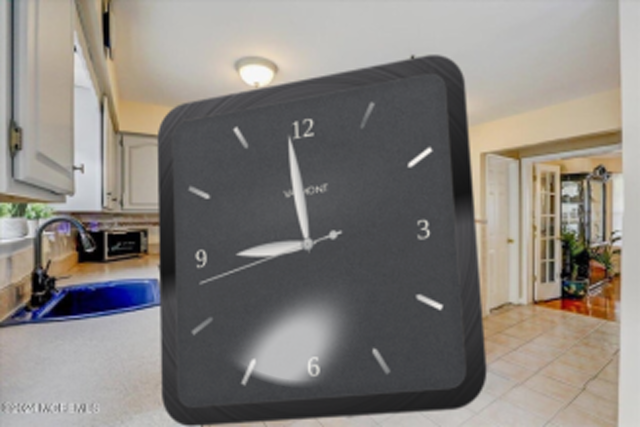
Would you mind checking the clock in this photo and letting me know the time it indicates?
8:58:43
